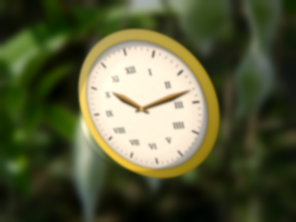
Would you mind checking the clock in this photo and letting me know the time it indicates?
10:13
